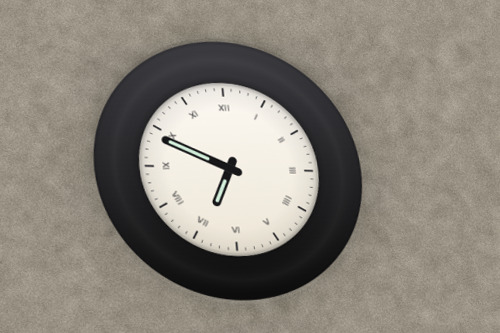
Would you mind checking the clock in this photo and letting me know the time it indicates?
6:49
